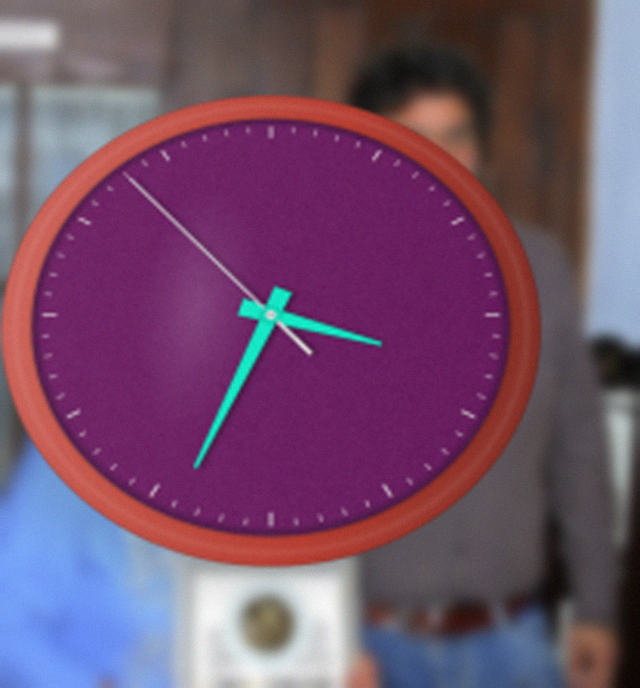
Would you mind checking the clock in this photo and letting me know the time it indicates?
3:33:53
